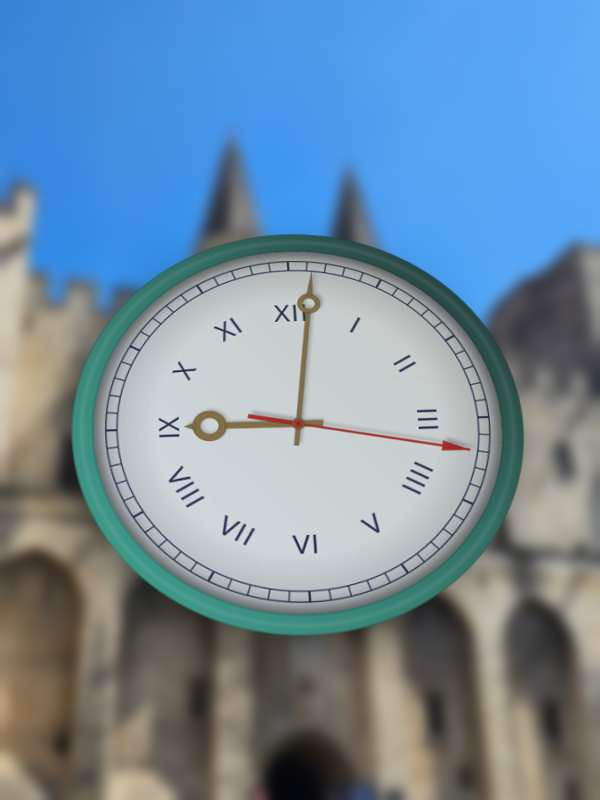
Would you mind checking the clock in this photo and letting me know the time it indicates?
9:01:17
